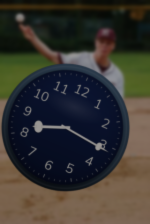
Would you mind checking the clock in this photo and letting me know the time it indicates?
8:16
